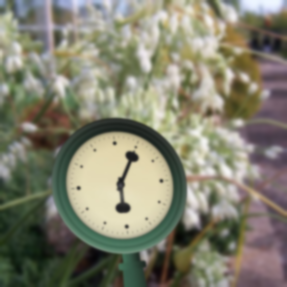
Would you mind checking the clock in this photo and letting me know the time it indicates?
6:05
